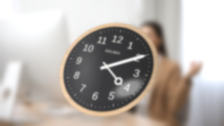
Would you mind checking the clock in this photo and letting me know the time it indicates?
4:10
